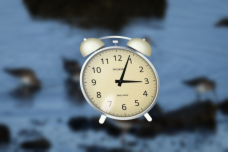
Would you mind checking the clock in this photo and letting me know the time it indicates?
3:04
